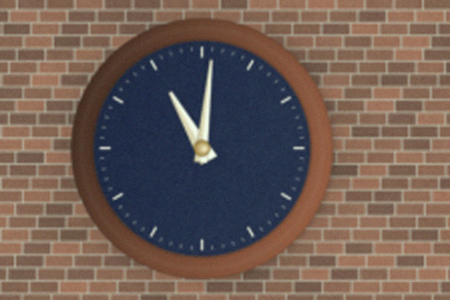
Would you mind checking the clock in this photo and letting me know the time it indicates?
11:01
